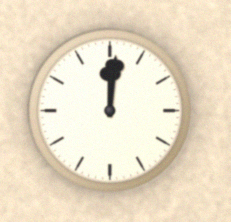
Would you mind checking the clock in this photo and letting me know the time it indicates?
12:01
